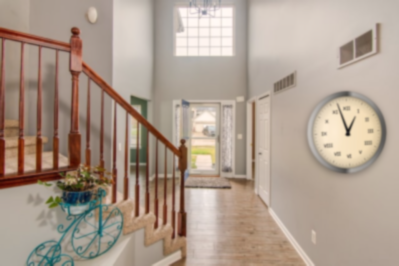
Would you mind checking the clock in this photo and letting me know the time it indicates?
12:57
